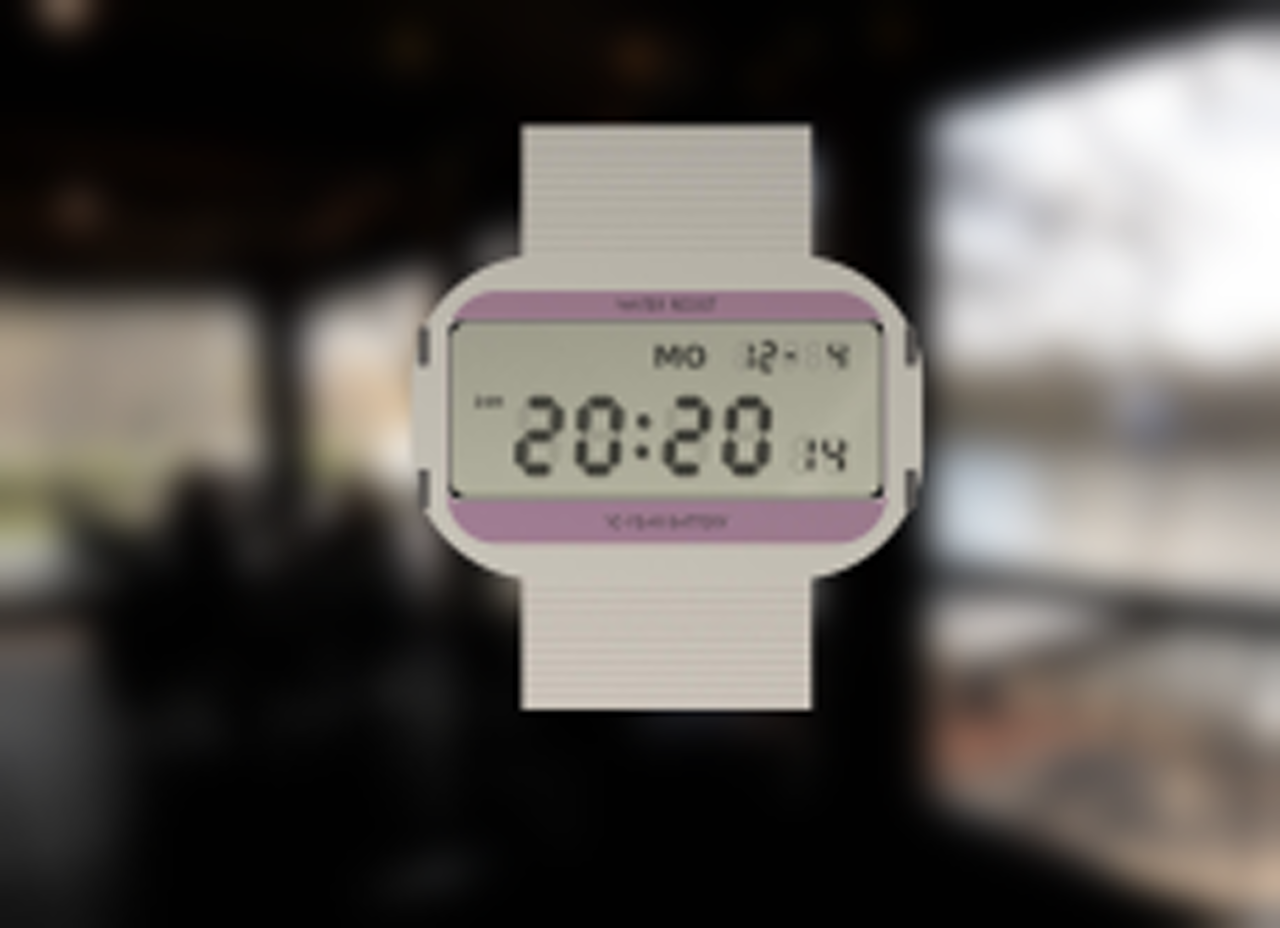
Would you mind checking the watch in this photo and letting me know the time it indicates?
20:20:14
